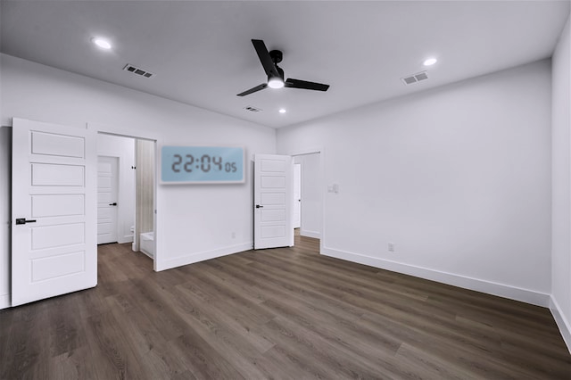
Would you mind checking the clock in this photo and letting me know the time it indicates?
22:04
